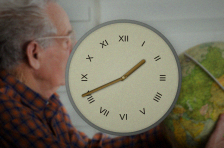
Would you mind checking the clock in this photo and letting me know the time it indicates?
1:41
